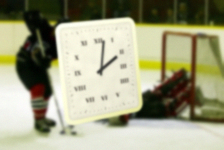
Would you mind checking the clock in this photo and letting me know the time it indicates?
2:02
